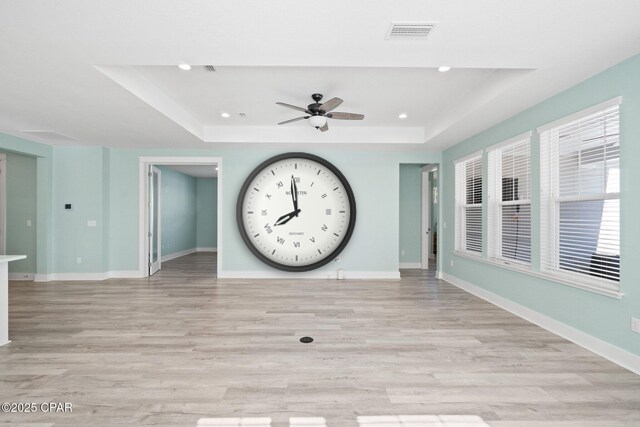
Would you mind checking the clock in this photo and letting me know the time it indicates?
7:59
